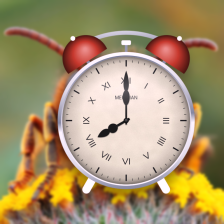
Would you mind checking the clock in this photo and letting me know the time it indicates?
8:00
